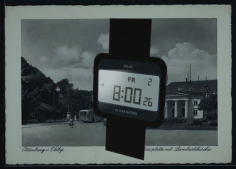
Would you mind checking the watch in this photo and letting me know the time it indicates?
8:00:26
